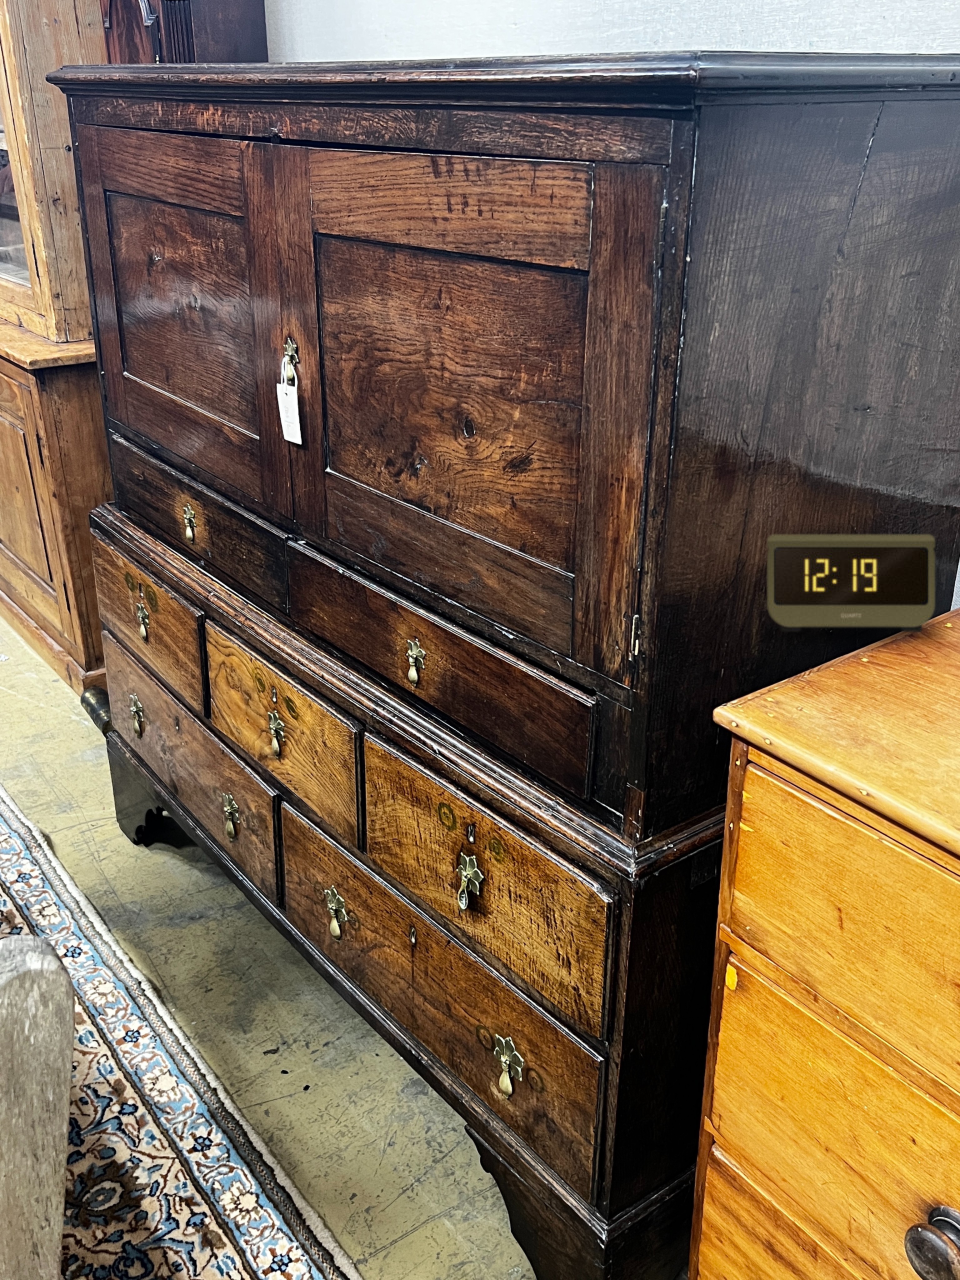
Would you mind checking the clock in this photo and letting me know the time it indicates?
12:19
